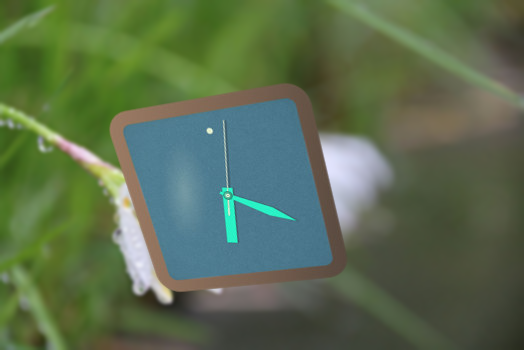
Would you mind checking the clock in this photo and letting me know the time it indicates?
6:20:02
